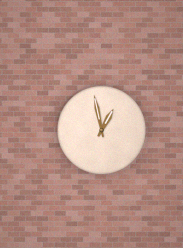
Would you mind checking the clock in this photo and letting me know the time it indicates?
12:58
